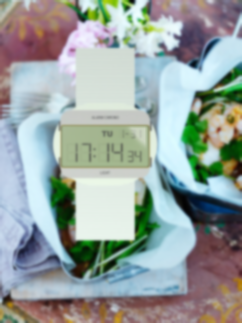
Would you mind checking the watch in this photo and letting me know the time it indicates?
17:14
